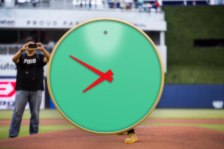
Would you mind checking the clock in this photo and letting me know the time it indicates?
7:50
